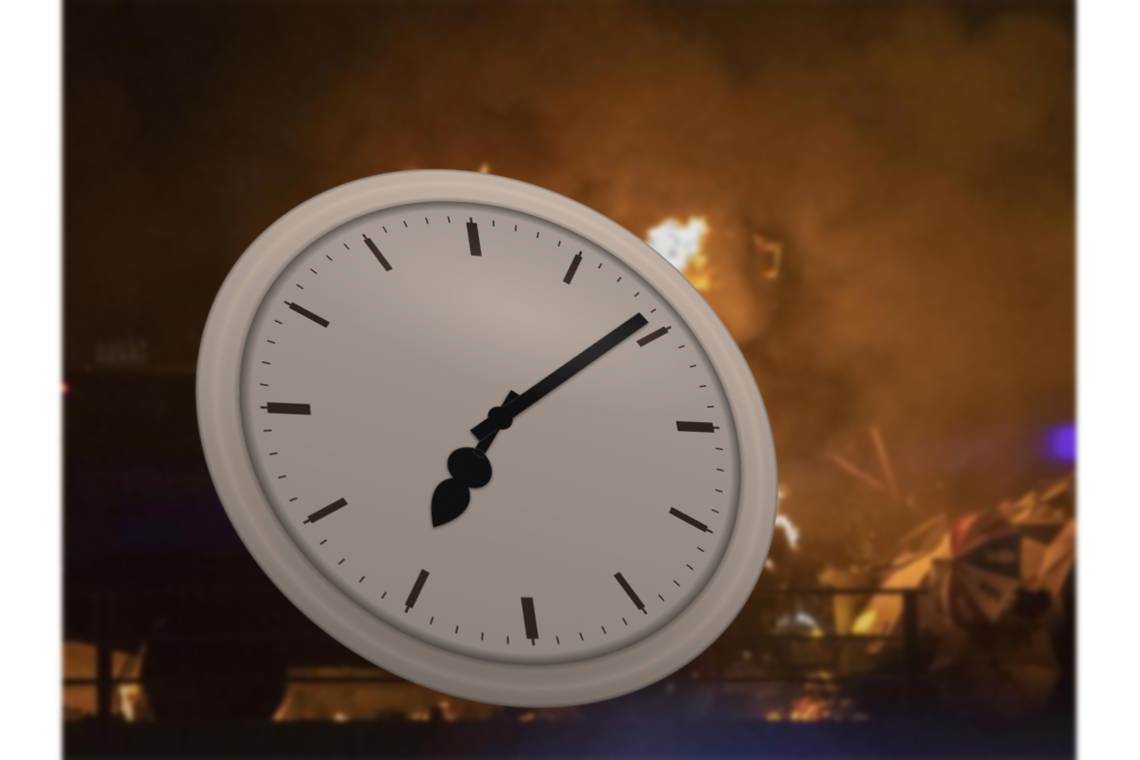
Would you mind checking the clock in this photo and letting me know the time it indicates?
7:09
